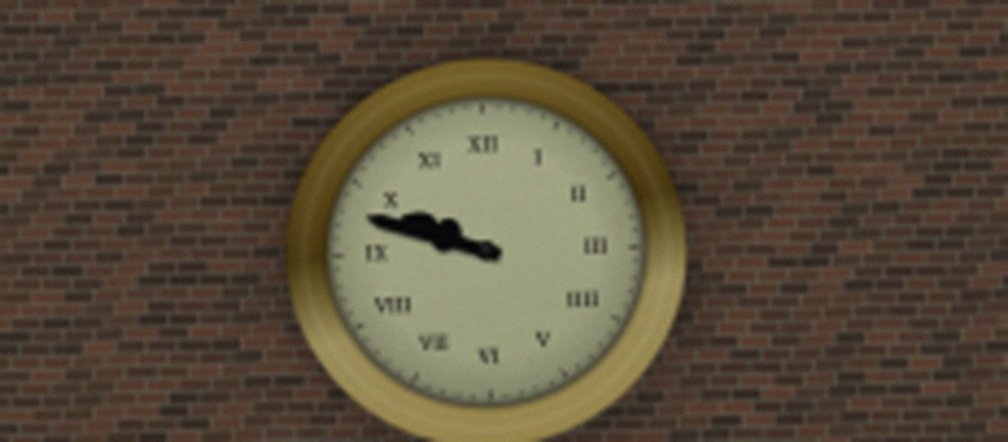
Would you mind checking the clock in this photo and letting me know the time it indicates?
9:48
